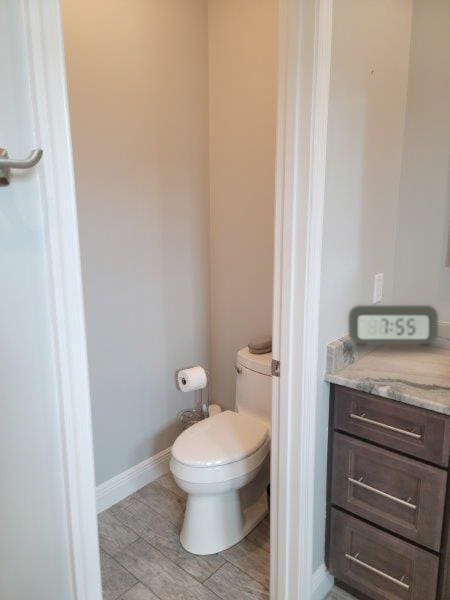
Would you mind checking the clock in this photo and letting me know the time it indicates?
7:55
